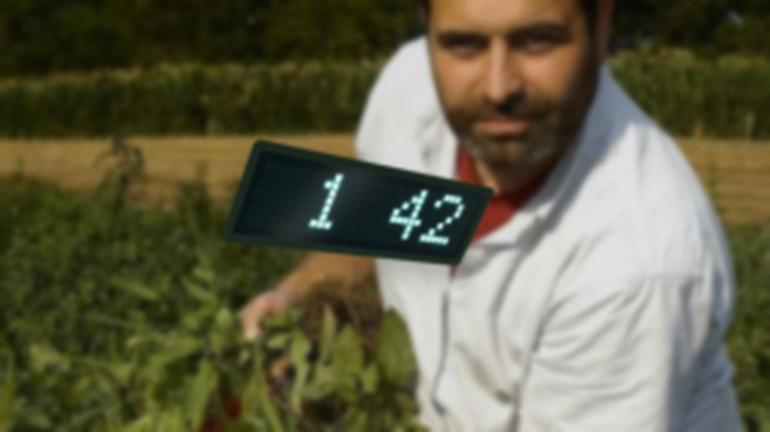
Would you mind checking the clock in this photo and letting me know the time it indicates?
1:42
